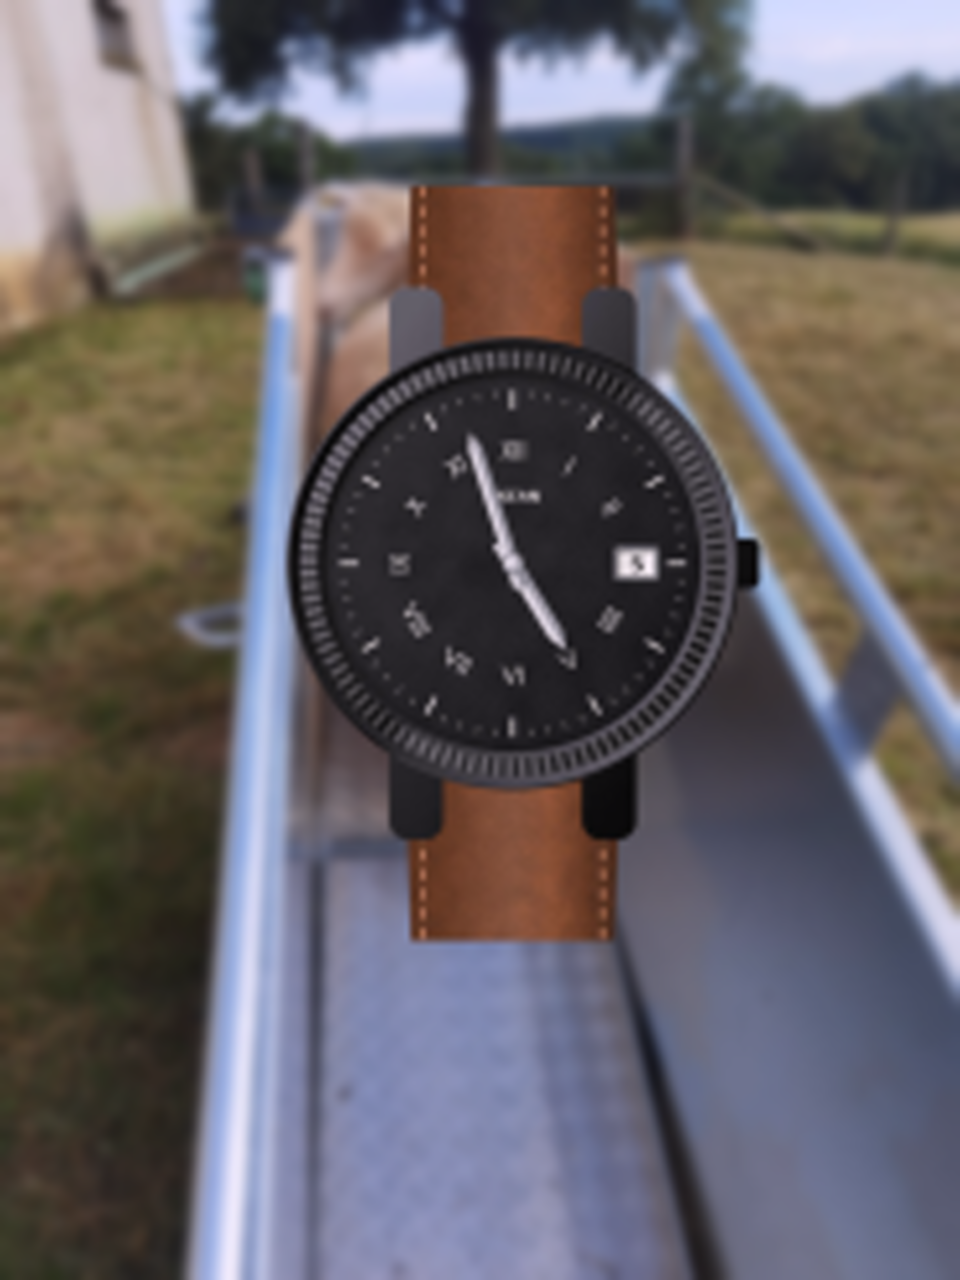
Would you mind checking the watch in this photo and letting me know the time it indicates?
4:57
